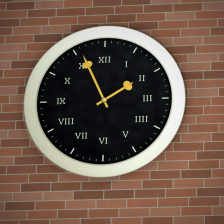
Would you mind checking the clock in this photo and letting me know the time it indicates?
1:56
